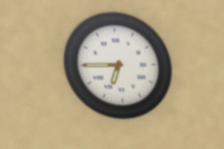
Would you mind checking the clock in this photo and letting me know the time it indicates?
6:45
